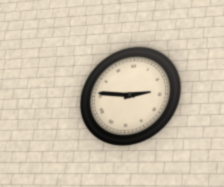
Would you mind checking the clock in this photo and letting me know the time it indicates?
2:46
